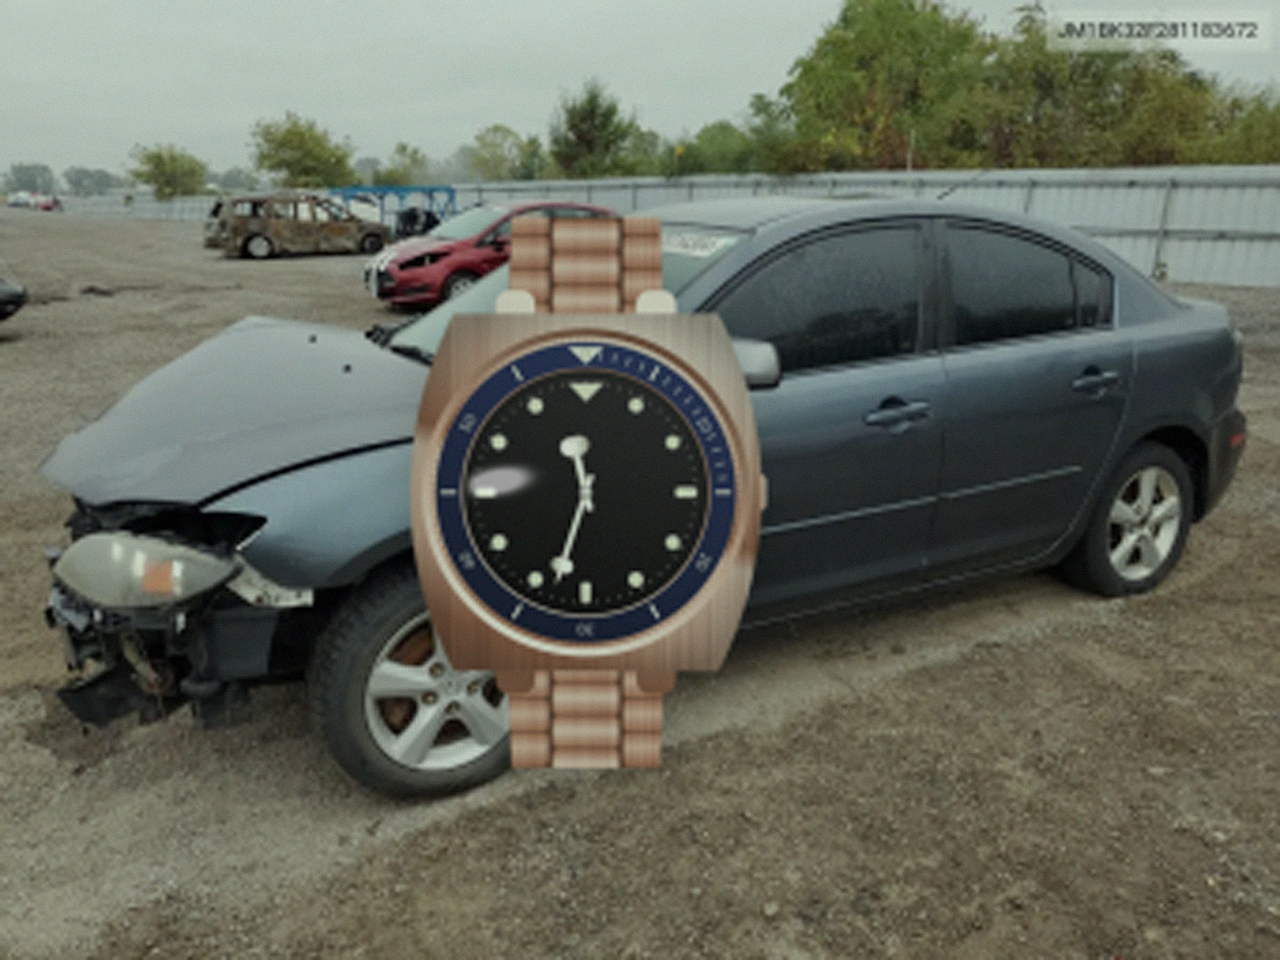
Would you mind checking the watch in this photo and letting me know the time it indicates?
11:33
